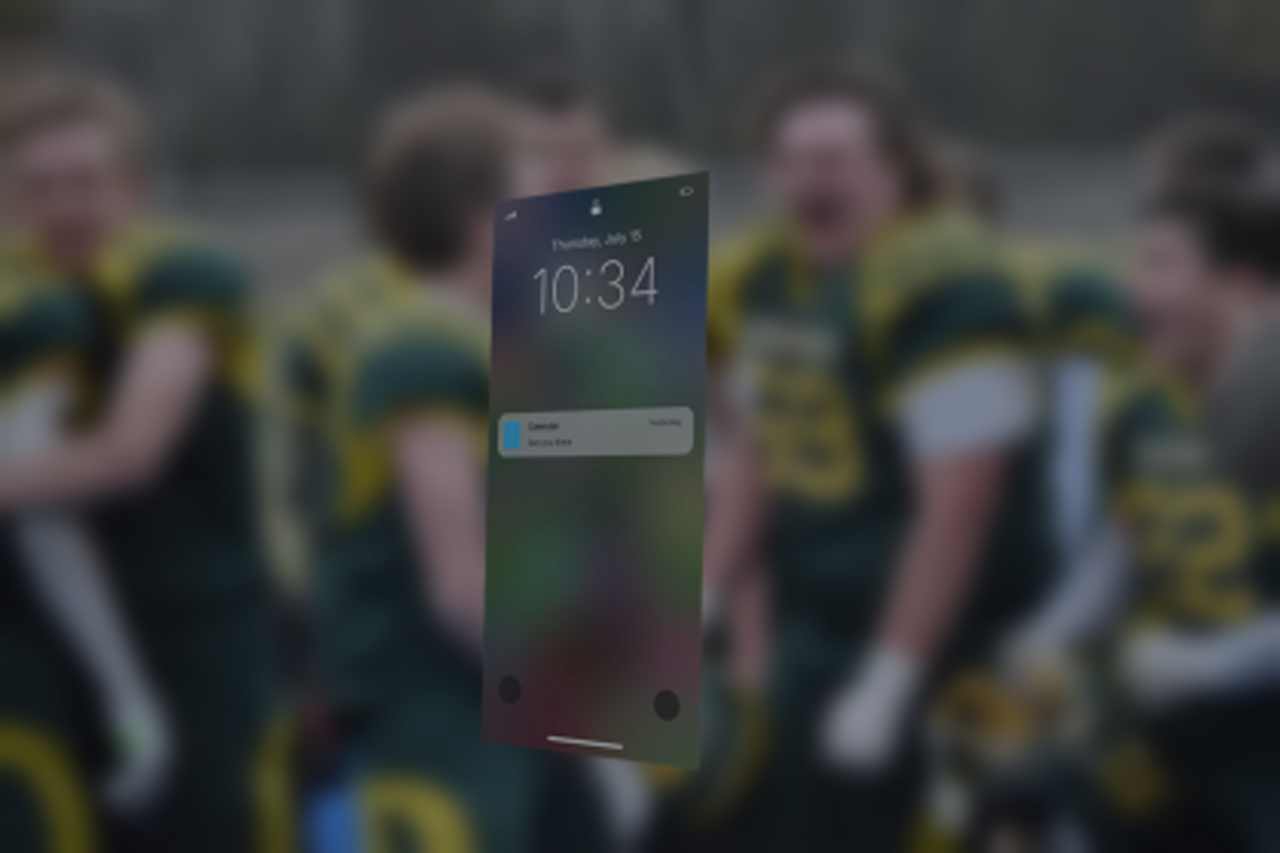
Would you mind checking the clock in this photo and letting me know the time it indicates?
10:34
